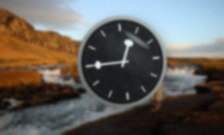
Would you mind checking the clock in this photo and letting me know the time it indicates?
12:45
